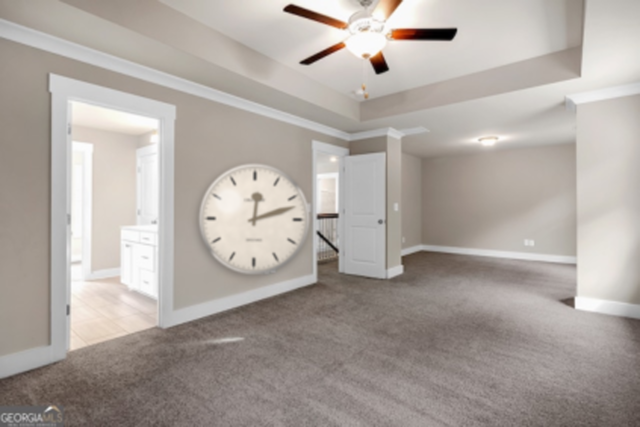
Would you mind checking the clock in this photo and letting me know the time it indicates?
12:12
